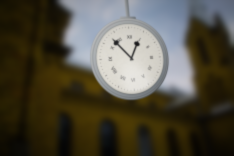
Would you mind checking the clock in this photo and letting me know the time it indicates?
12:53
